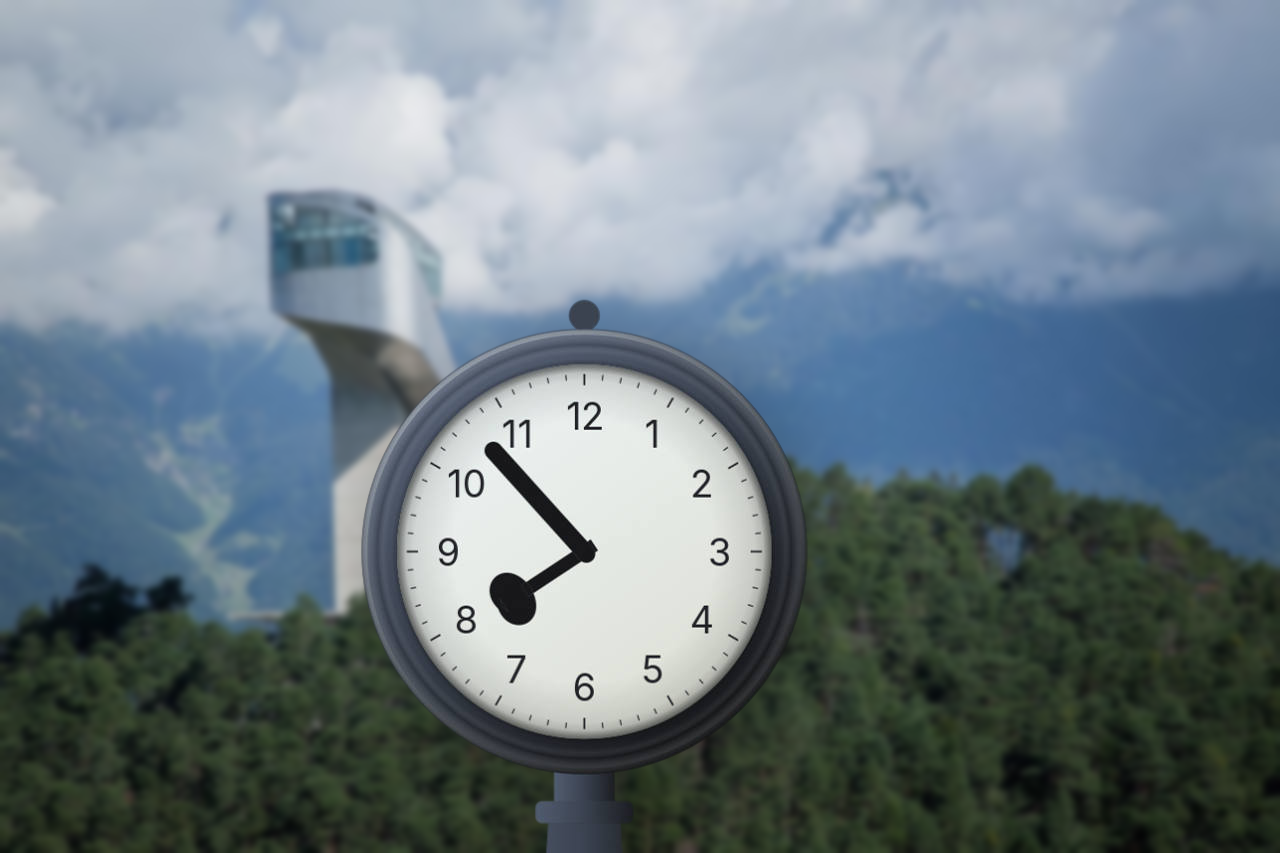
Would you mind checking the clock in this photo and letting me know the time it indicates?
7:53
